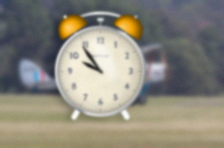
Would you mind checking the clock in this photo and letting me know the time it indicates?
9:54
